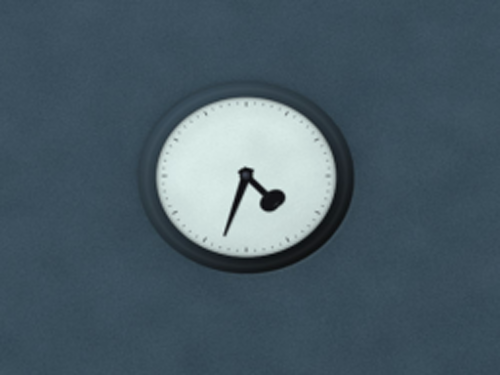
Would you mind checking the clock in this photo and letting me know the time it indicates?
4:33
